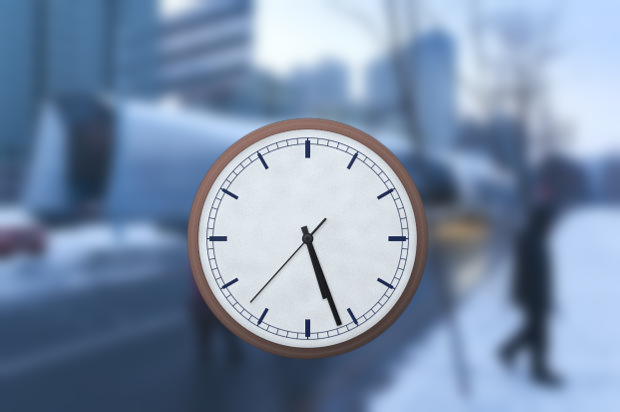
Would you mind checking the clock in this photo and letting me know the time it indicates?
5:26:37
